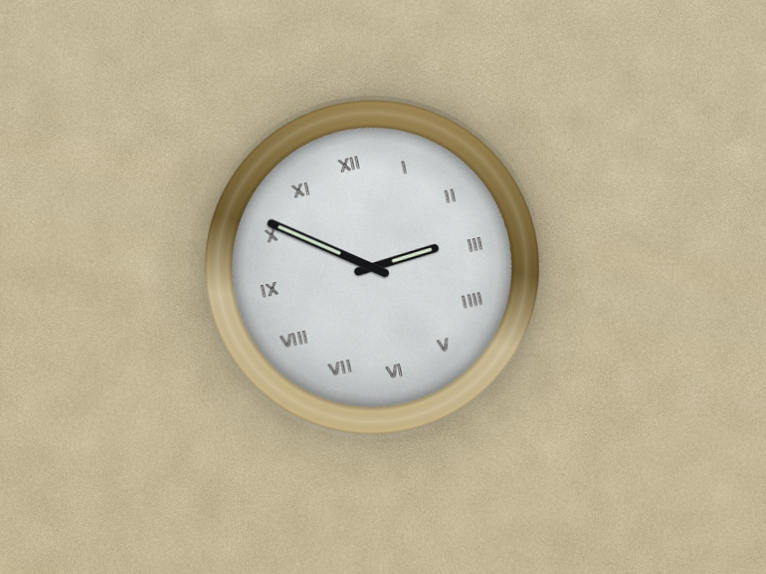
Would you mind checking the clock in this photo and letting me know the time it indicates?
2:51
